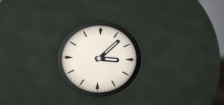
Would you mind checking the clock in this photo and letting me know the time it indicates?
3:07
